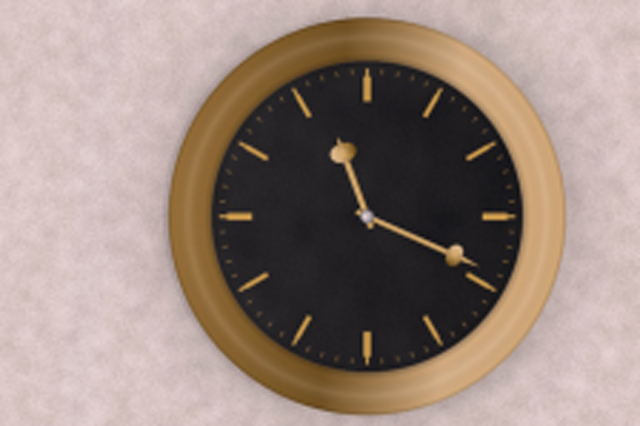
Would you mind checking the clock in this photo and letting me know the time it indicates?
11:19
